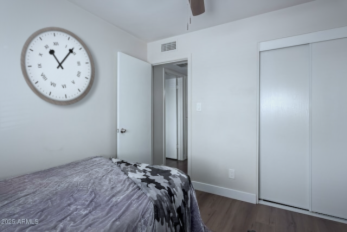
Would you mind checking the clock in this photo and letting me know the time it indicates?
11:08
